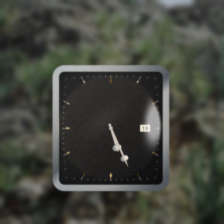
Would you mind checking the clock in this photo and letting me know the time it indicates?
5:26
